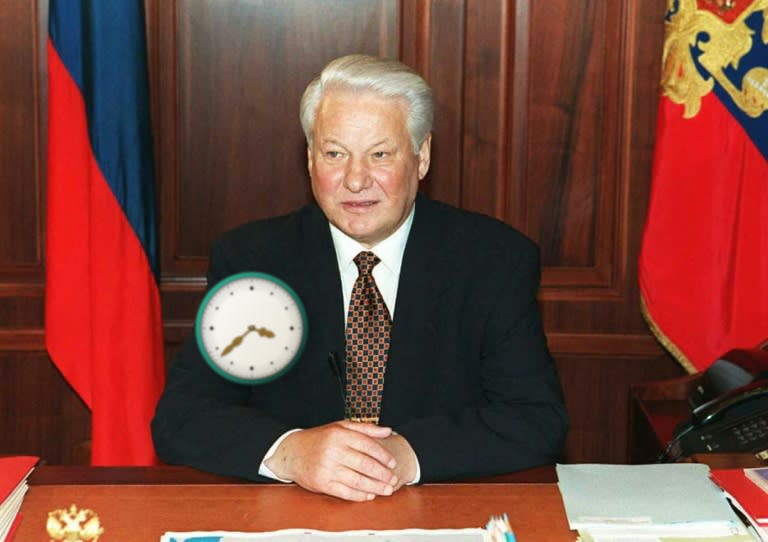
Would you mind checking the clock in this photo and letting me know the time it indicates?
3:38
